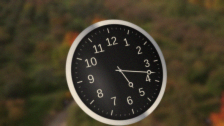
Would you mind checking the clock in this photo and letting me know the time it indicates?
5:18
